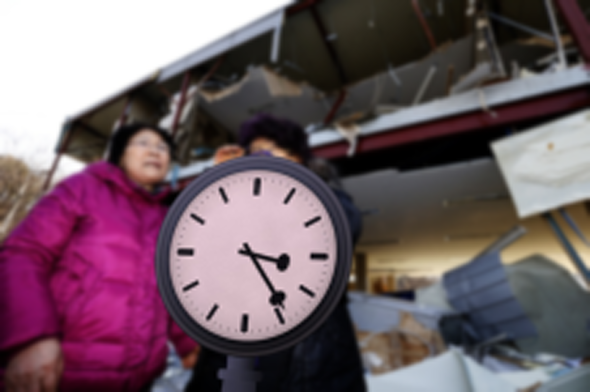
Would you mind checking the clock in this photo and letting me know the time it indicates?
3:24
